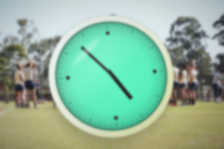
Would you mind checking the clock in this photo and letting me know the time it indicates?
4:53
